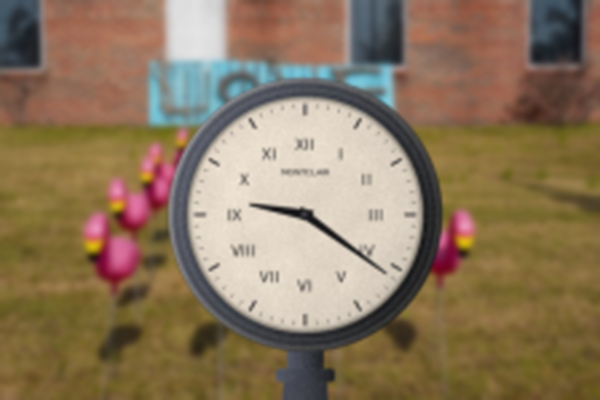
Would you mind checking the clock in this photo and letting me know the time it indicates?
9:21
